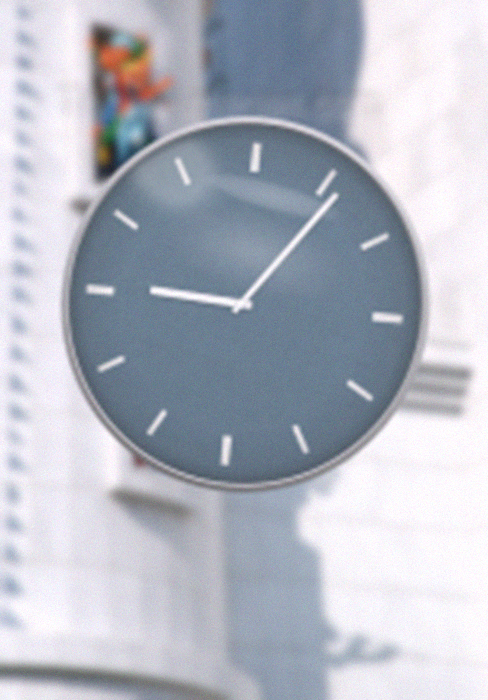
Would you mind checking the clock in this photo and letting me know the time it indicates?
9:06
